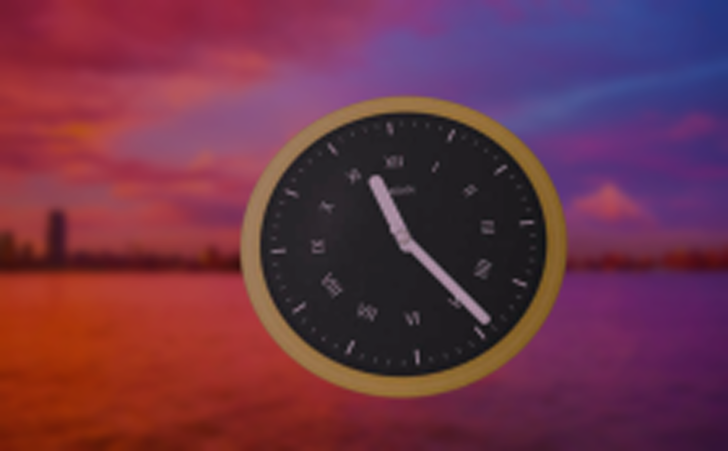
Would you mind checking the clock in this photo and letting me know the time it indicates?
11:24
